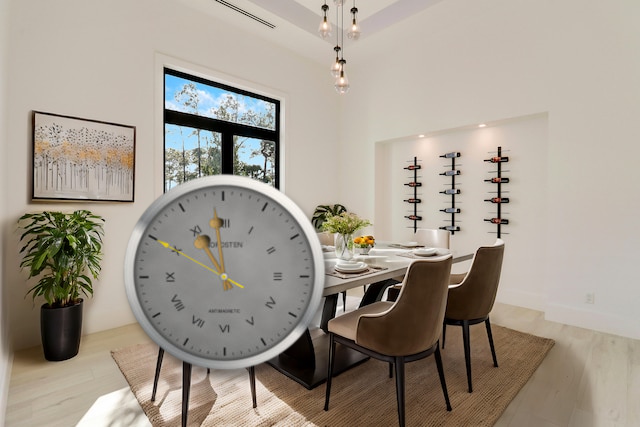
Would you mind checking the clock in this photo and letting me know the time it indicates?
10:58:50
